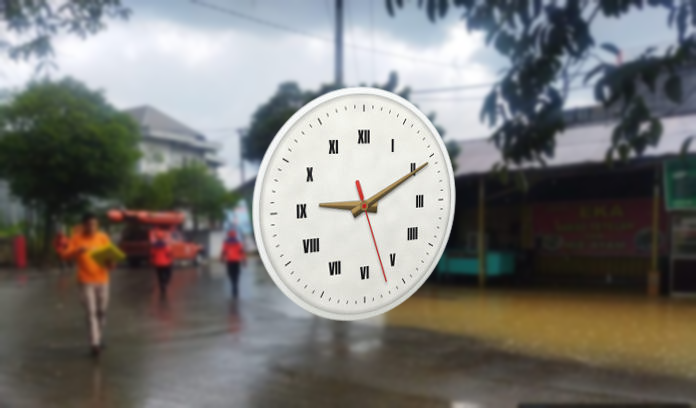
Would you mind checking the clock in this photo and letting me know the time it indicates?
9:10:27
